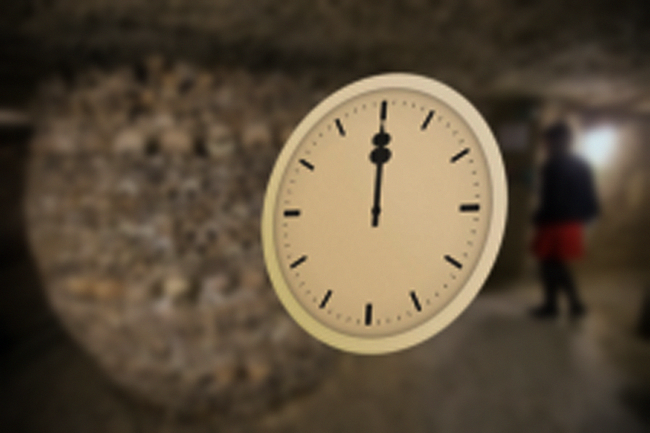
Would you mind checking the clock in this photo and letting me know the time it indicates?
12:00
